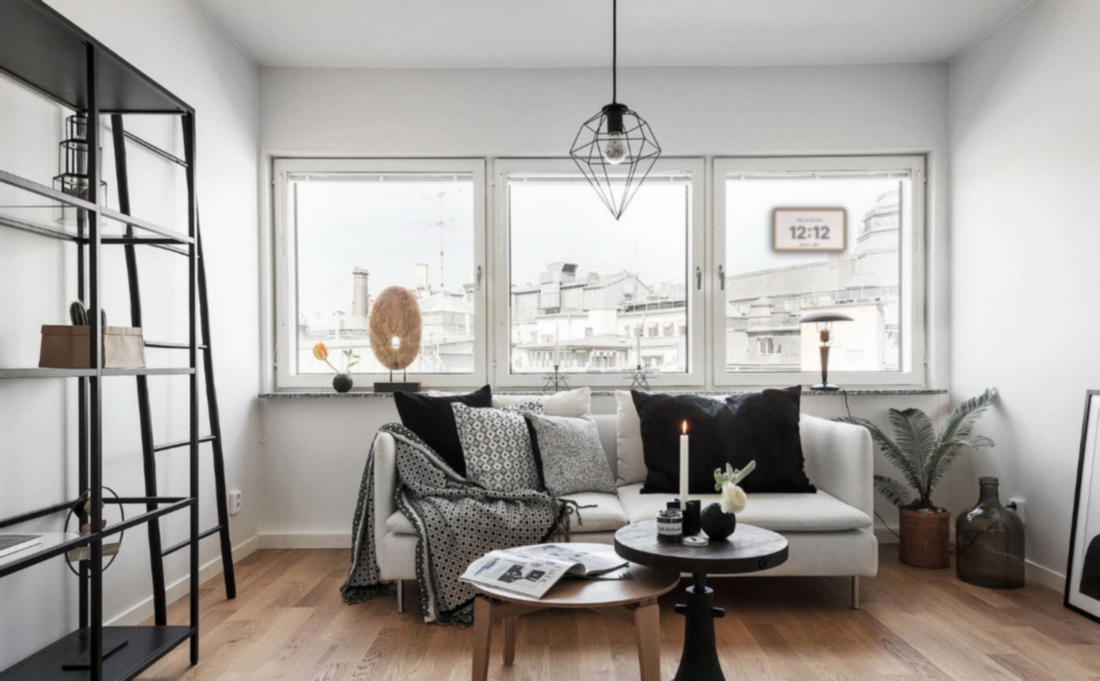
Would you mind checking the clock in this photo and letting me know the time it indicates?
12:12
